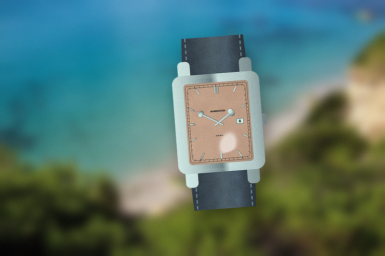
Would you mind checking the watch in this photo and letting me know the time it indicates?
1:50
